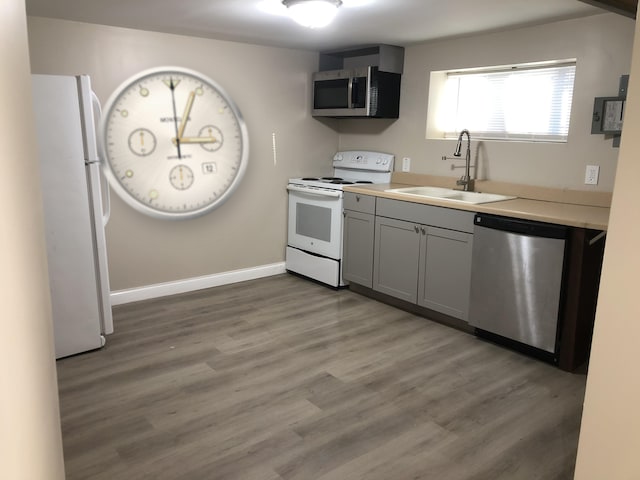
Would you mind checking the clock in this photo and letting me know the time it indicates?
3:04
